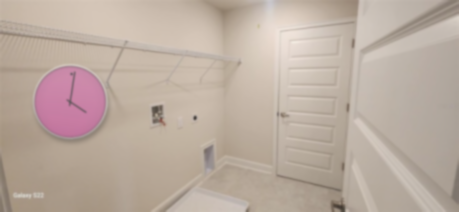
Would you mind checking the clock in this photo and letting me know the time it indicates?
4:01
